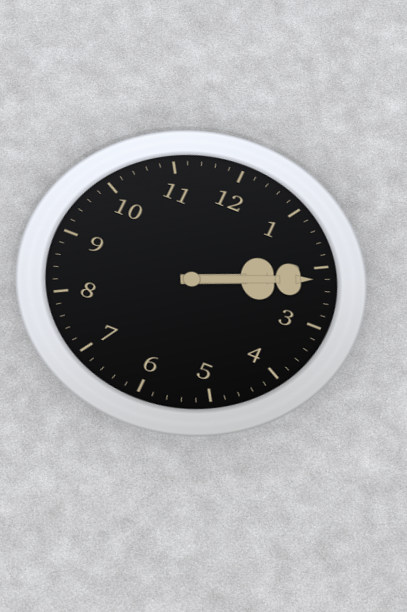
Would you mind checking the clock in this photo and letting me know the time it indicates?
2:11
